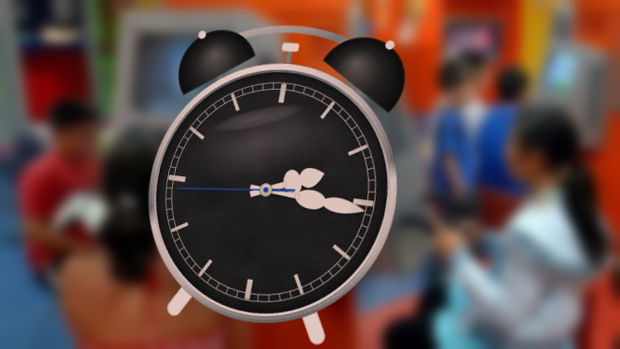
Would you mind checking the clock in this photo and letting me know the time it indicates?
2:15:44
